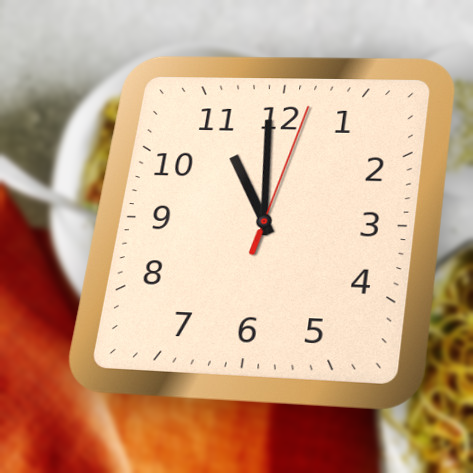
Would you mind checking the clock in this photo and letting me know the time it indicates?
10:59:02
